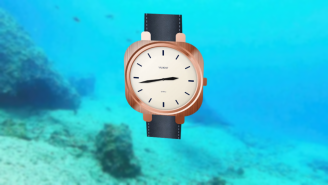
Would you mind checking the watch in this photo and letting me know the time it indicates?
2:43
